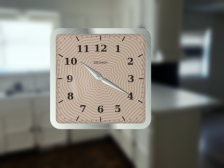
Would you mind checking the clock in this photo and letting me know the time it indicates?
10:20
